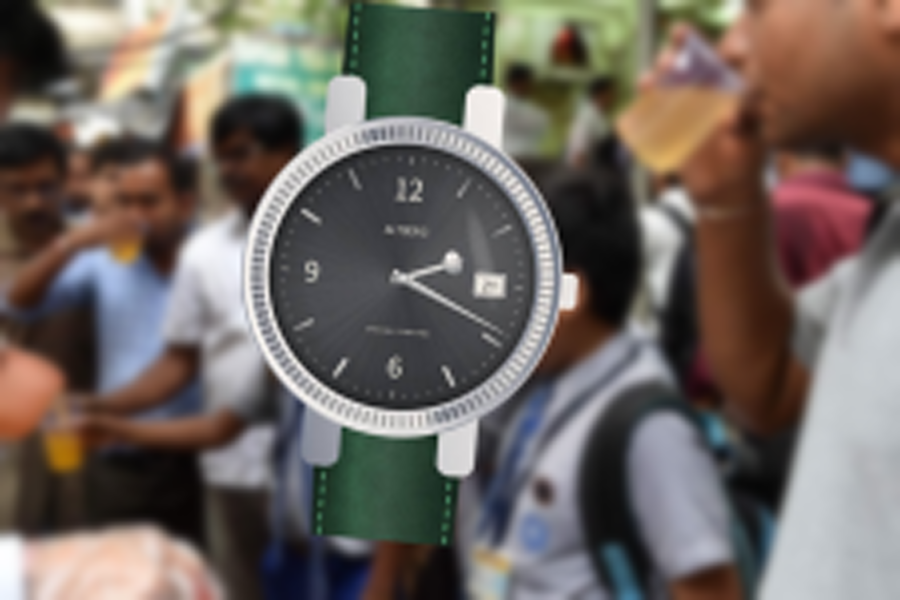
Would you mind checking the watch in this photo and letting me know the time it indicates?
2:19
